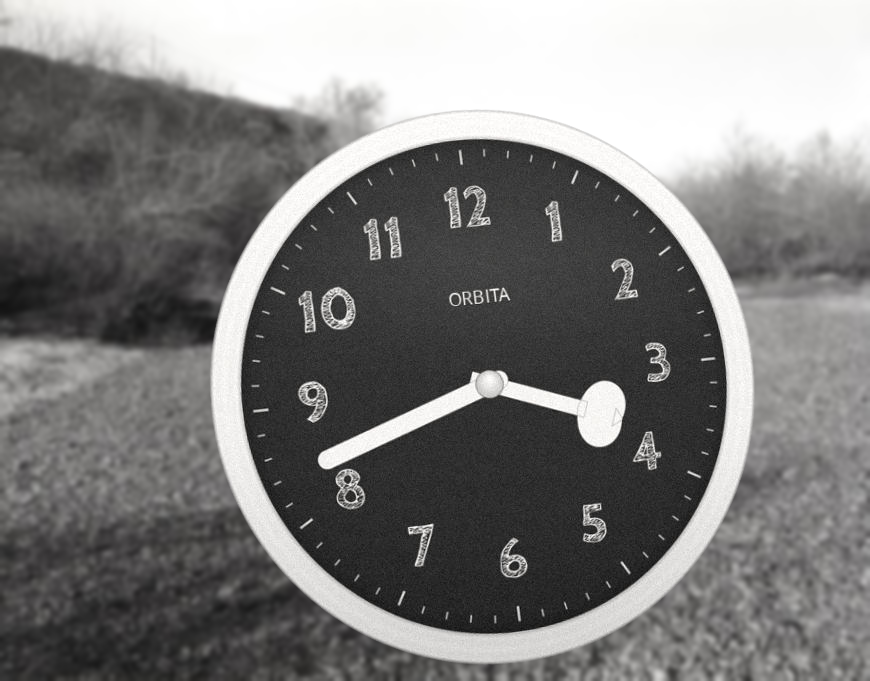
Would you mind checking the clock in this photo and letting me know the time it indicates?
3:42
